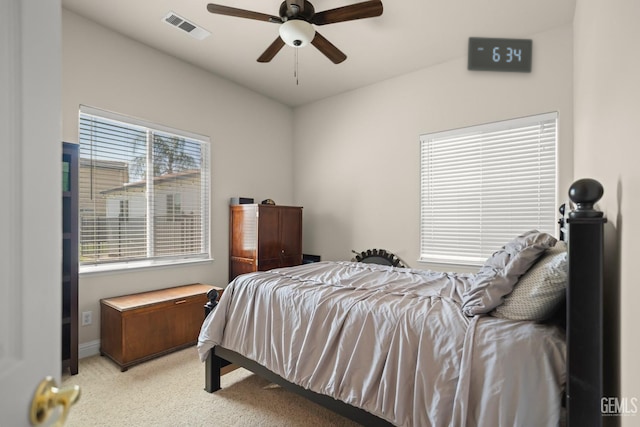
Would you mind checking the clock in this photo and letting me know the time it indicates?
6:34
